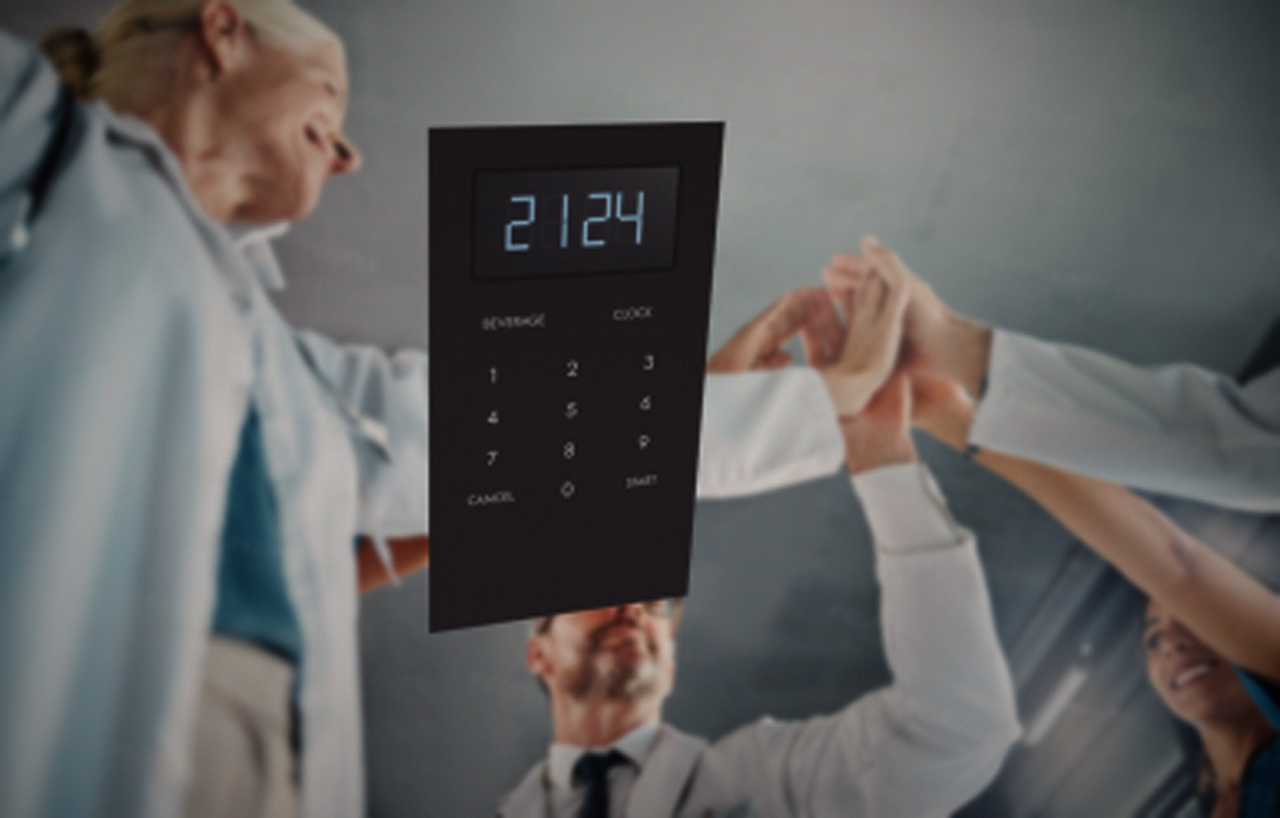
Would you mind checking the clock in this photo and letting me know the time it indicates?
21:24
